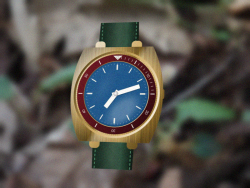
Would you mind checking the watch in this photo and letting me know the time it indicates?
7:12
